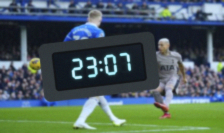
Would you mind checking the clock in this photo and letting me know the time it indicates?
23:07
